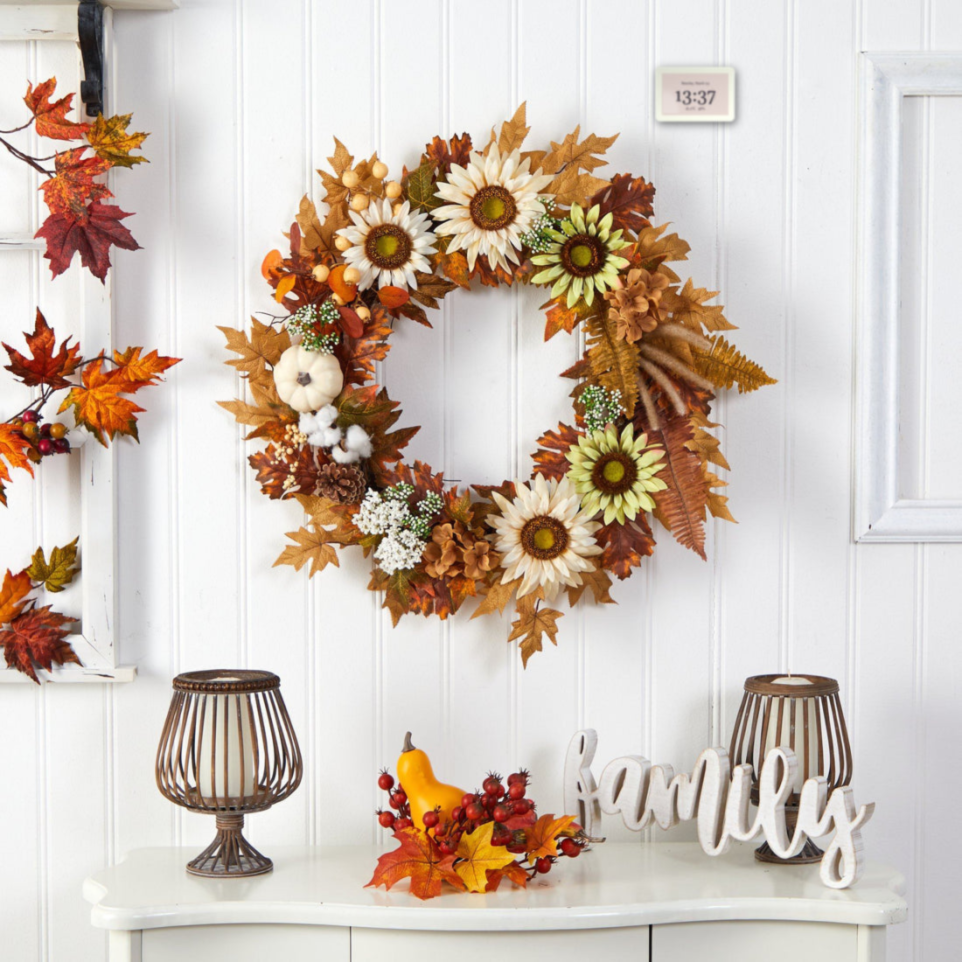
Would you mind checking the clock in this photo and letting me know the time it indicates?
13:37
